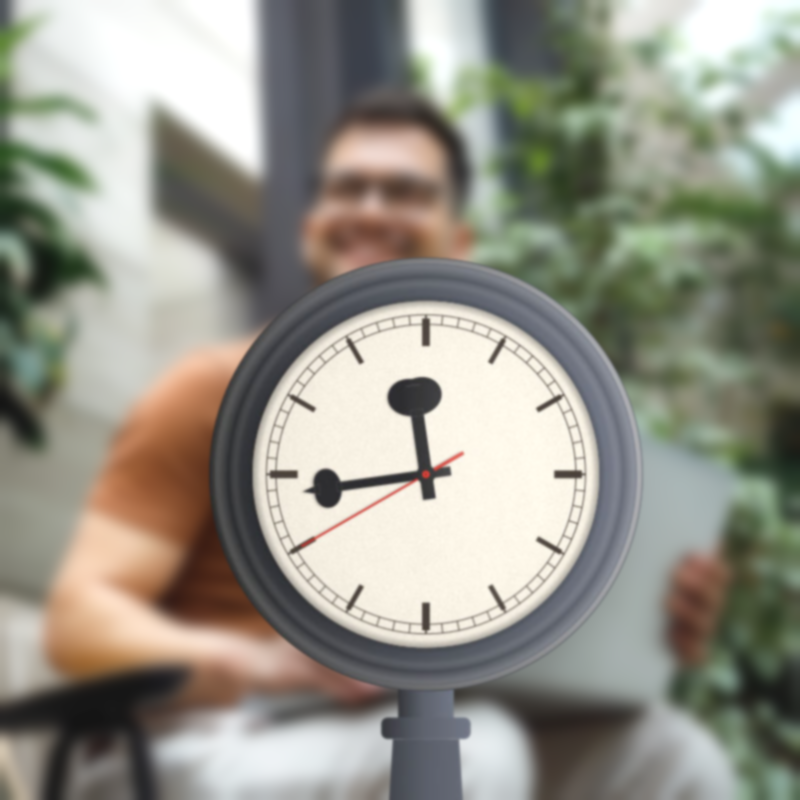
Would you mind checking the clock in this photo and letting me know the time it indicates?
11:43:40
